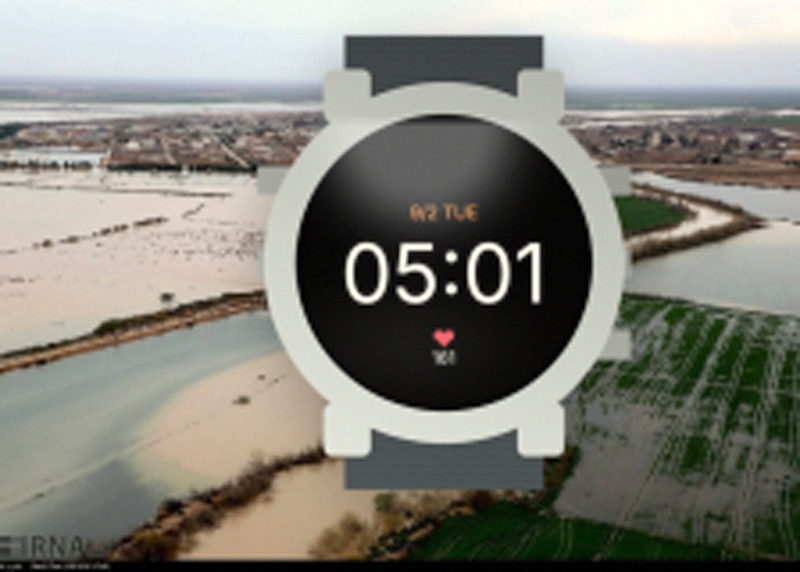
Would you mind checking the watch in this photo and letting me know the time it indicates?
5:01
